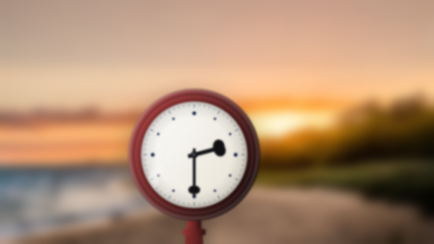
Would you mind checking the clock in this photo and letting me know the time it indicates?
2:30
